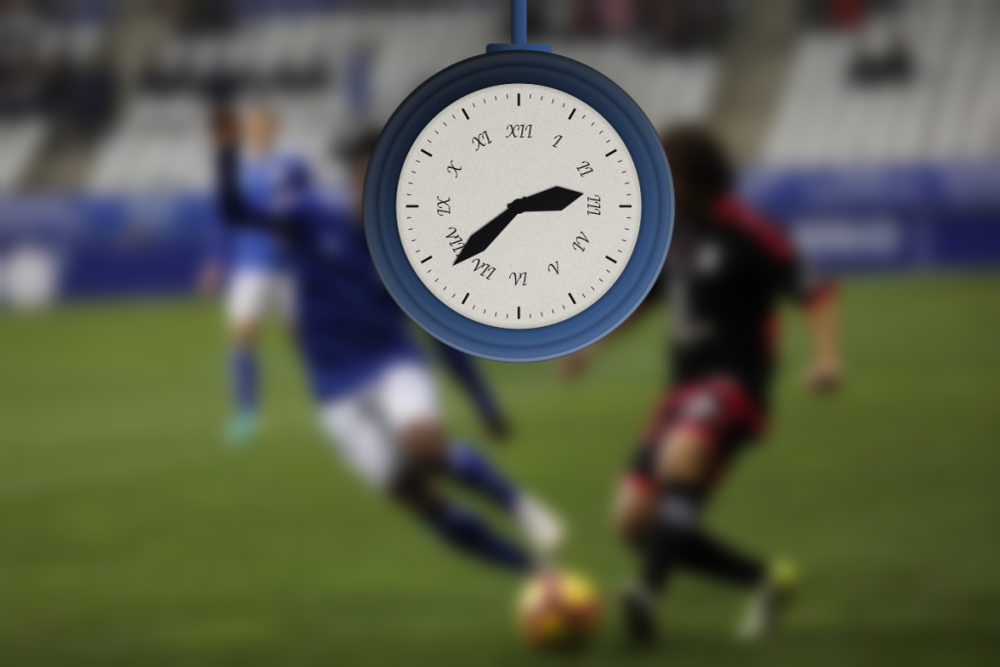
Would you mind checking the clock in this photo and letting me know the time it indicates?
2:38
